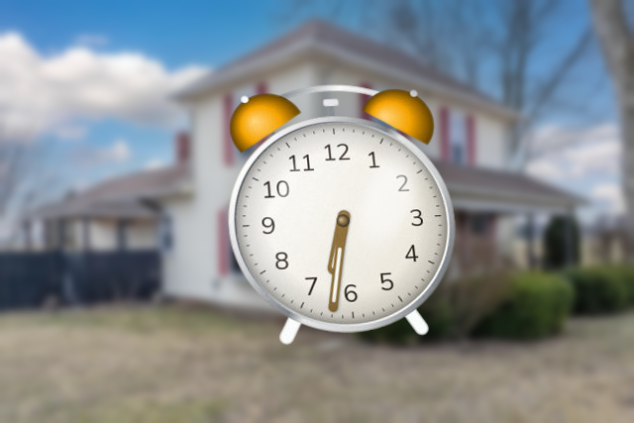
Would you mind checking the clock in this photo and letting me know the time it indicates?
6:32
